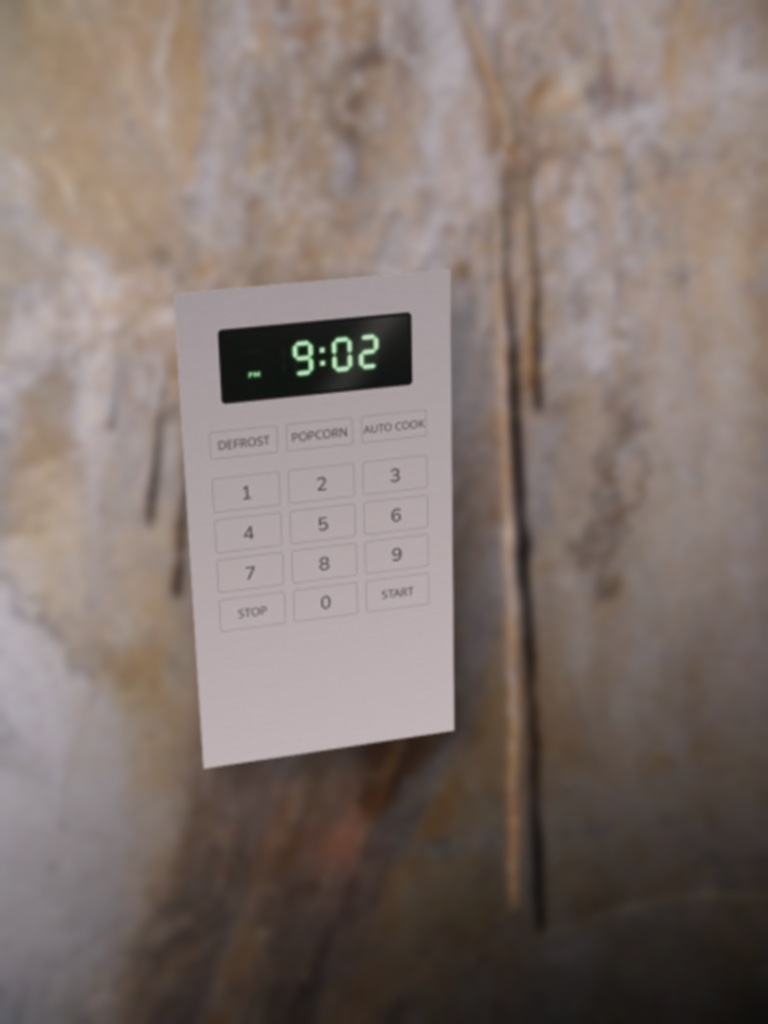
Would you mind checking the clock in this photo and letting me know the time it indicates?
9:02
